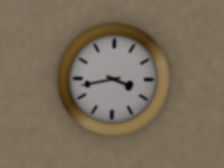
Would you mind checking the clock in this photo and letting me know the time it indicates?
3:43
